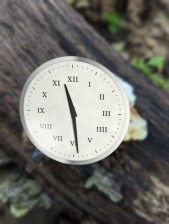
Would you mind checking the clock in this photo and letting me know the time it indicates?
11:29
